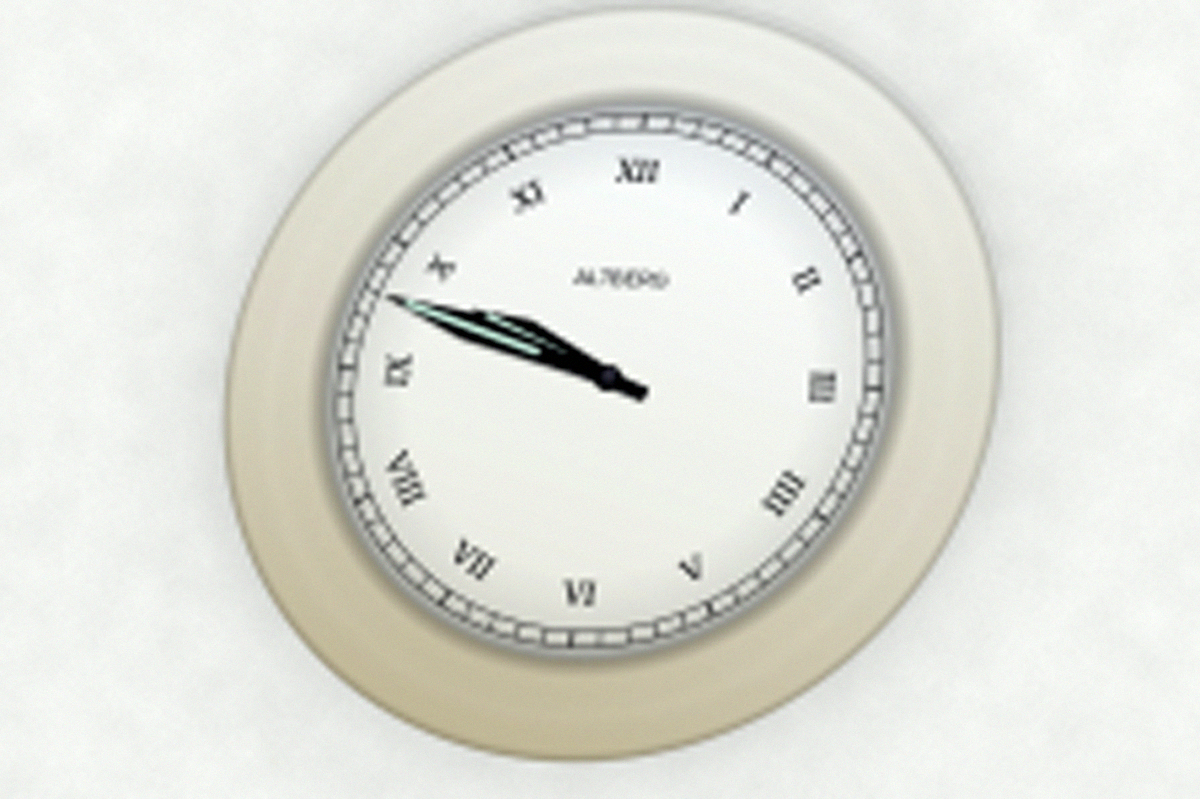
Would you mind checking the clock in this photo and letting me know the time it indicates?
9:48
